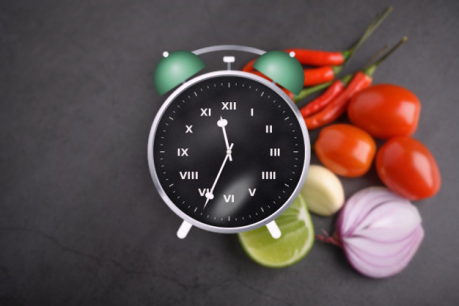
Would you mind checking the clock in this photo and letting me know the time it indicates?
11:34
